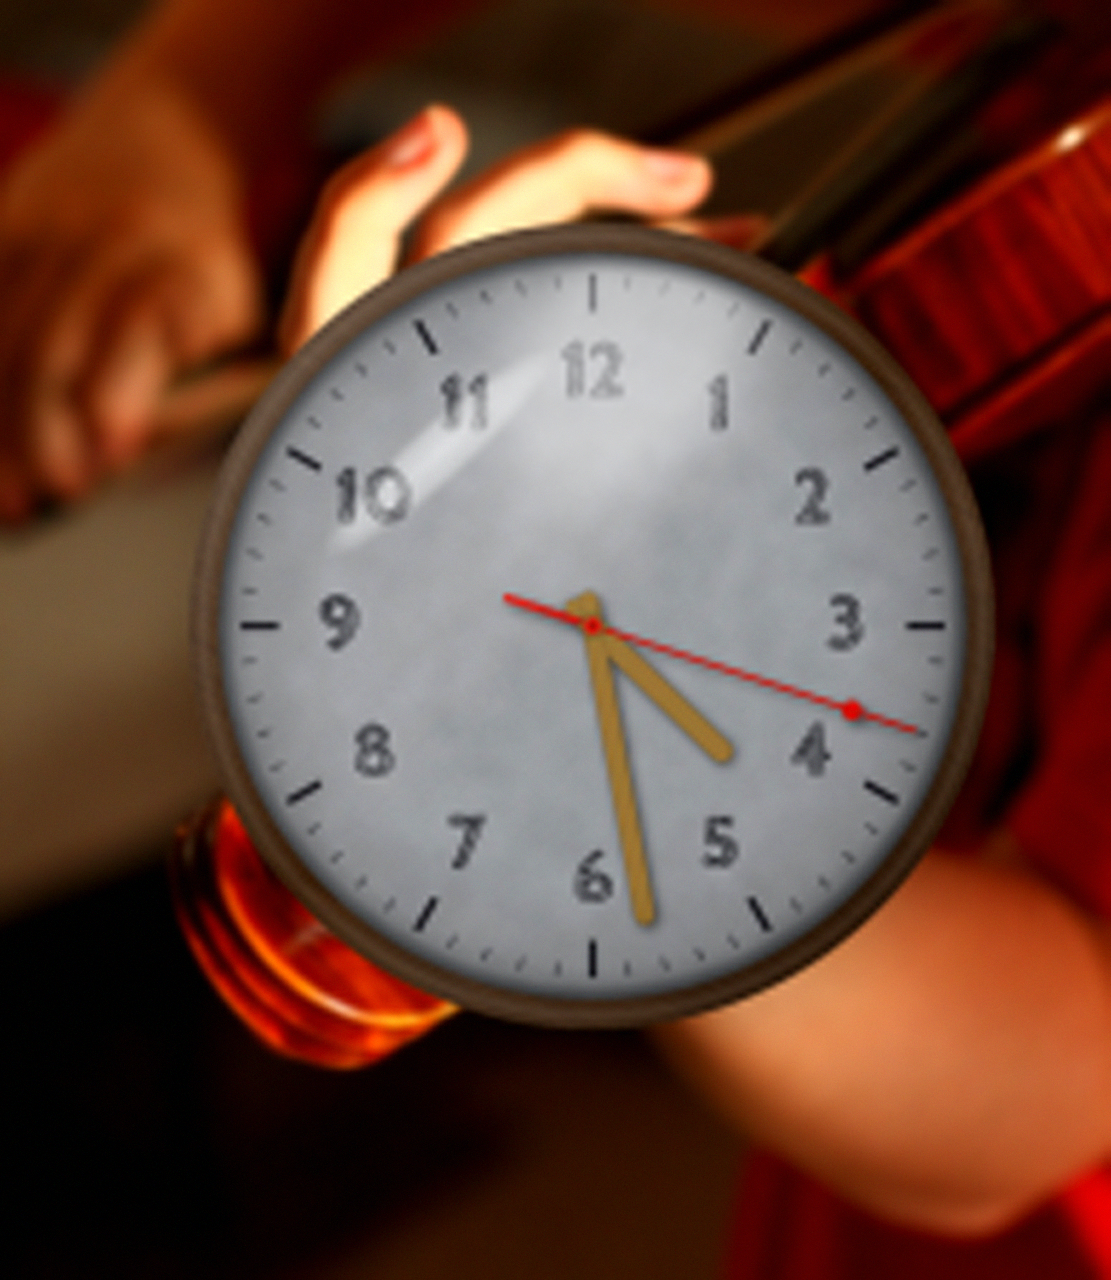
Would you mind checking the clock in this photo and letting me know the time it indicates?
4:28:18
